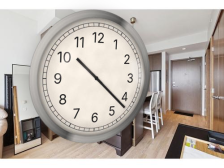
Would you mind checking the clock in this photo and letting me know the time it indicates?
10:22
